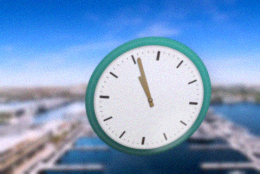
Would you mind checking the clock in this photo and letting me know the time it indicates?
10:56
